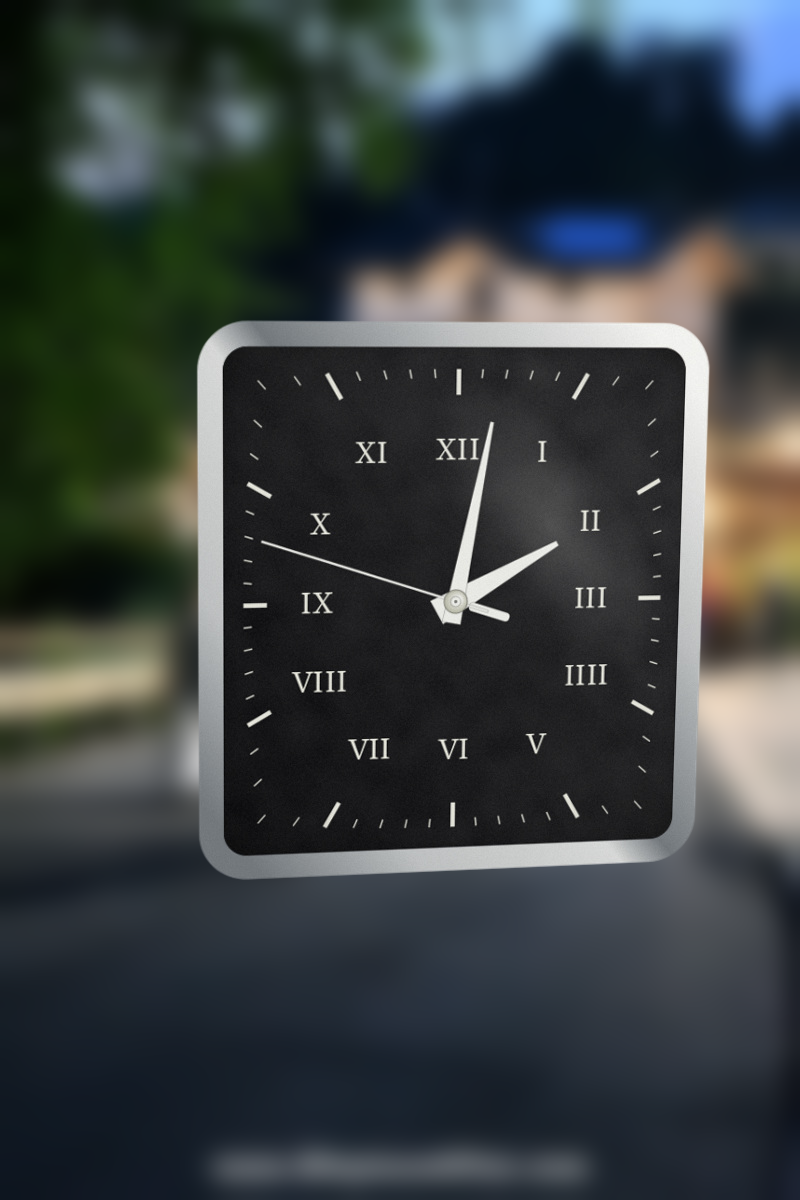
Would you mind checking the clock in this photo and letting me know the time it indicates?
2:01:48
